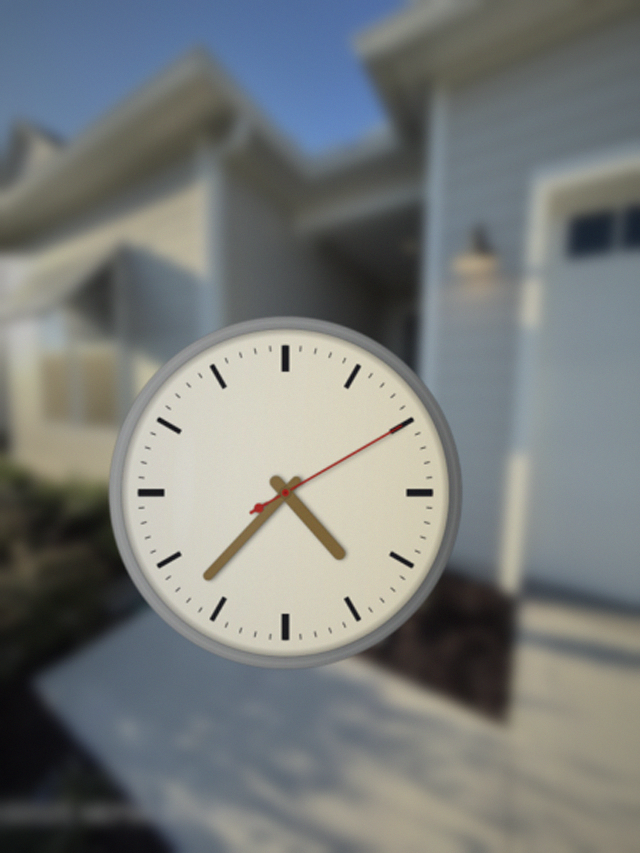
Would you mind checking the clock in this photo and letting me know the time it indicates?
4:37:10
